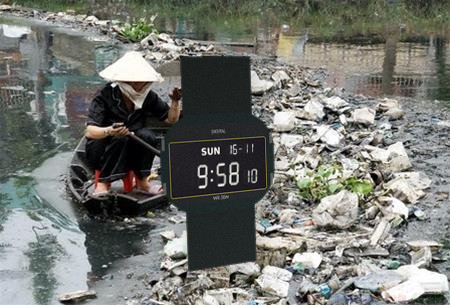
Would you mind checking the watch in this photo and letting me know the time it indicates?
9:58:10
